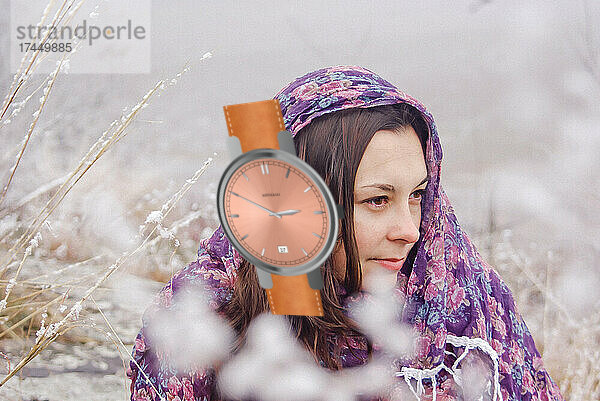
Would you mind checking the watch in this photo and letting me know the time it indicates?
2:50
